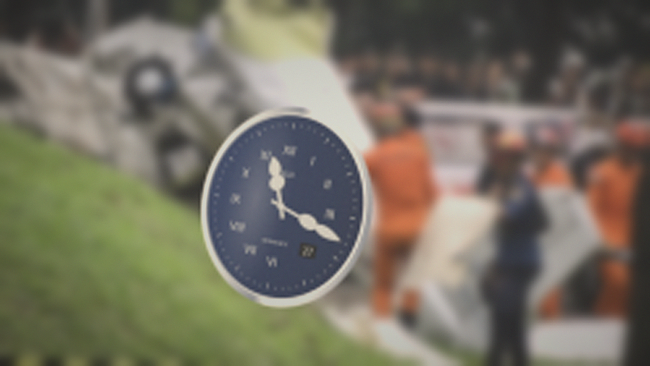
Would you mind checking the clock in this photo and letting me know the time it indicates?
11:18
